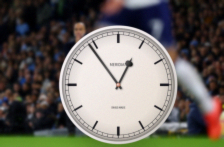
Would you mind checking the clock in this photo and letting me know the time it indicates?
12:54
